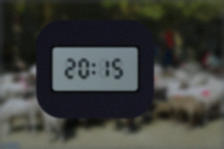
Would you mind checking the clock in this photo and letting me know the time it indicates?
20:15
